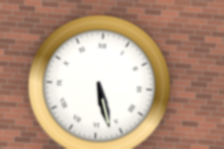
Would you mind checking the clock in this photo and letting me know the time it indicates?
5:27
